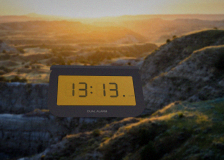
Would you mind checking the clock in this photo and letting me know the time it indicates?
13:13
